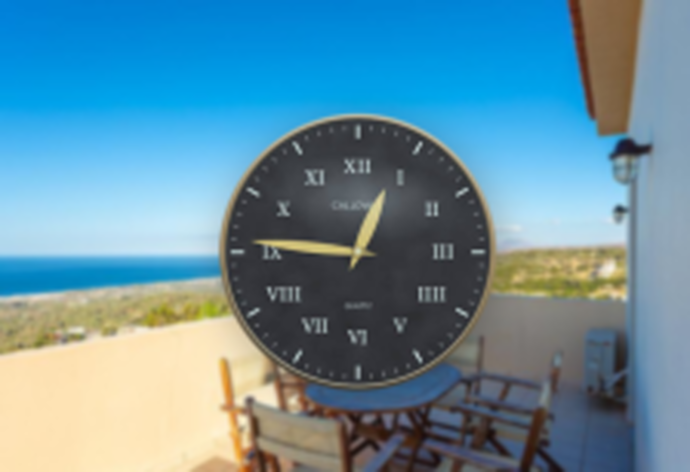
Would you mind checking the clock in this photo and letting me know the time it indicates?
12:46
